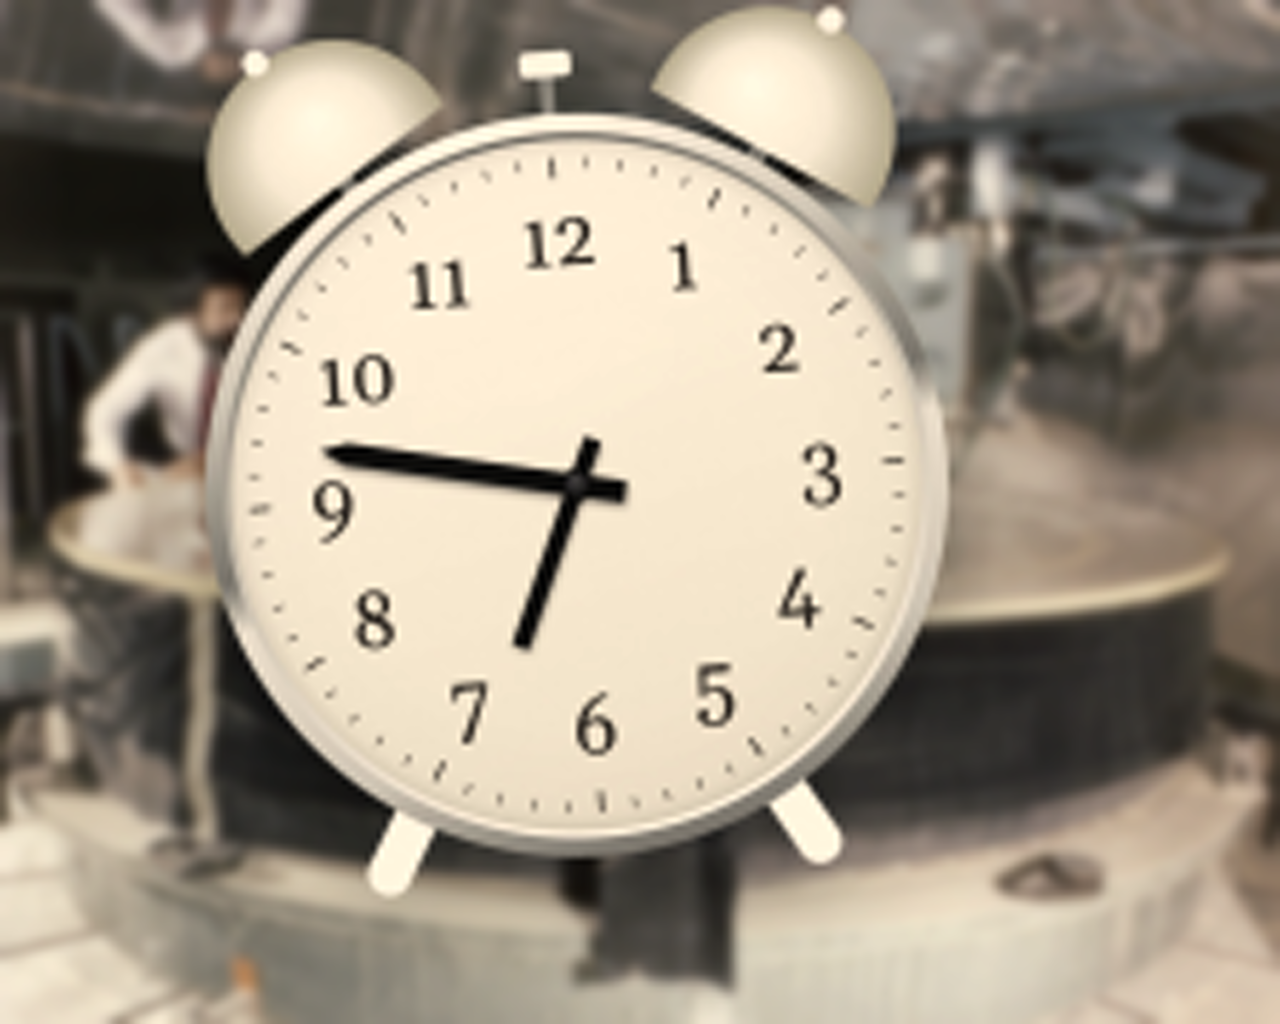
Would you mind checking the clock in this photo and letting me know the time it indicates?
6:47
